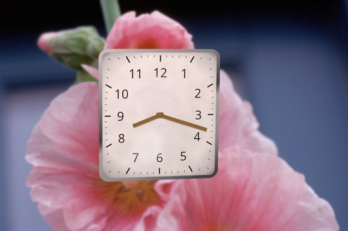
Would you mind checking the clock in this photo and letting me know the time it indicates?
8:18
